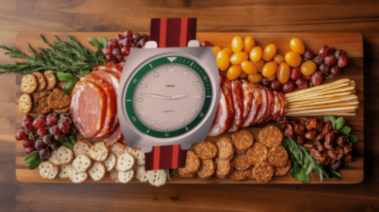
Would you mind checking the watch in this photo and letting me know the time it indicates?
2:47
